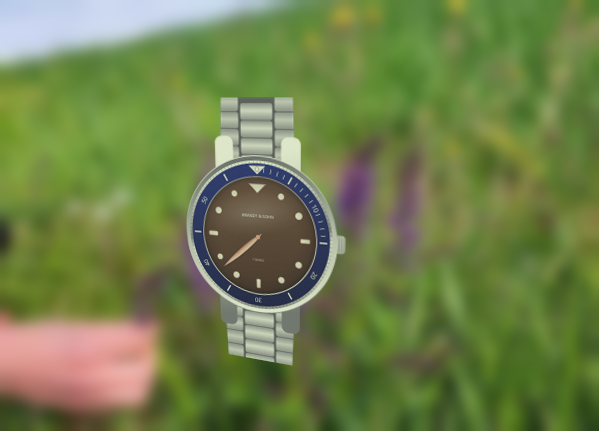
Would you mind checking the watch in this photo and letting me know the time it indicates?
7:38
